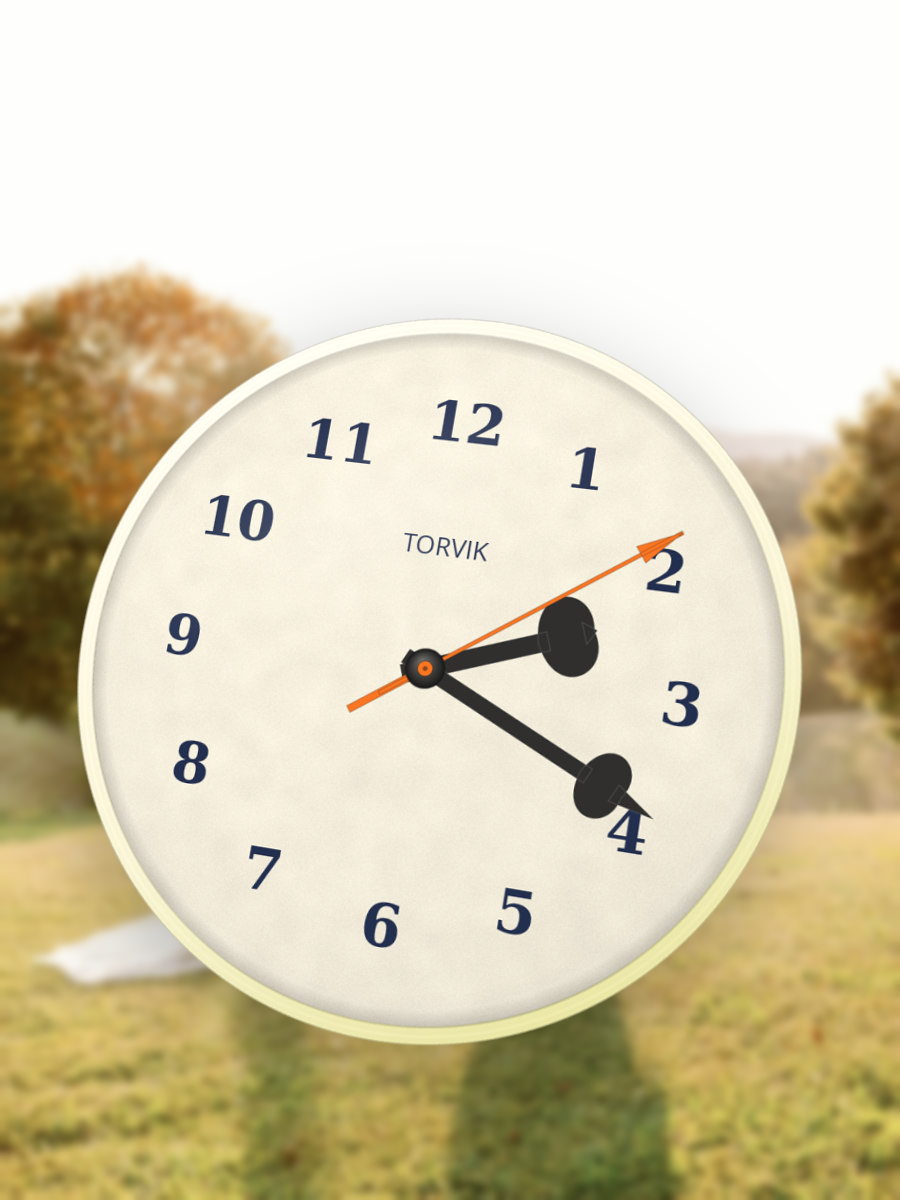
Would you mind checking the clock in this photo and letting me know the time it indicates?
2:19:09
